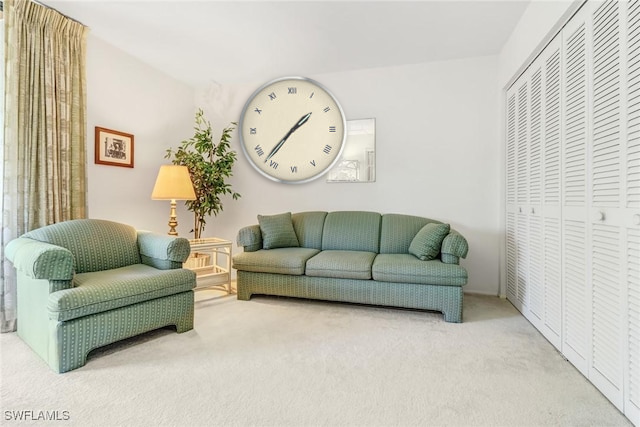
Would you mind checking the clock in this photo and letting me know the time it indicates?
1:37
